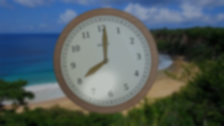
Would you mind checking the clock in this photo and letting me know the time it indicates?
8:01
